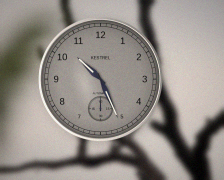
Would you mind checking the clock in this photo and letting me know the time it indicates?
10:26
